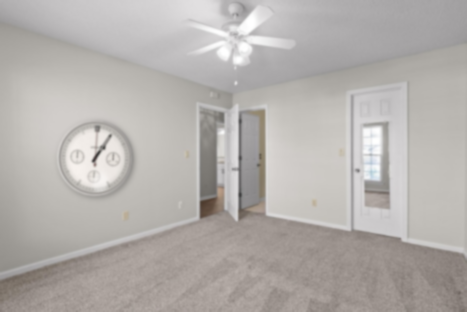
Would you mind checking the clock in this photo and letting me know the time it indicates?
1:05
